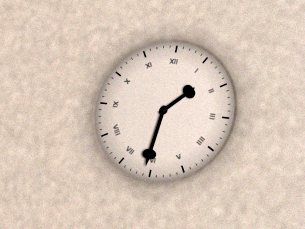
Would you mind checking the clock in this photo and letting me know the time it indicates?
1:31
